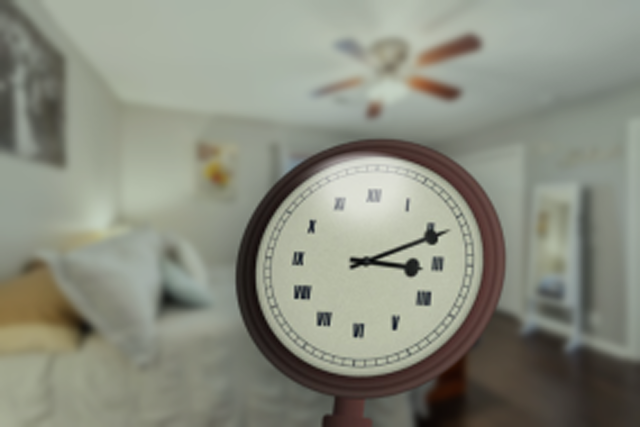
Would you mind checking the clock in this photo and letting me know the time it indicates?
3:11
